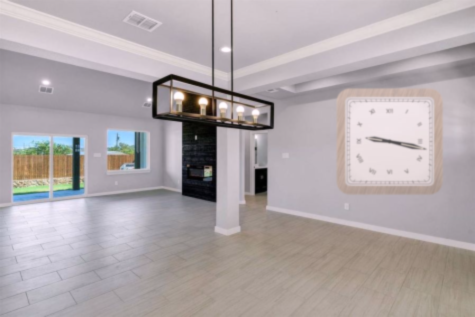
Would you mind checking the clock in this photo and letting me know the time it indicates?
9:17
